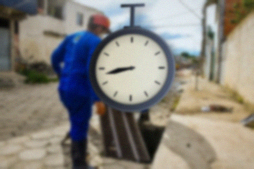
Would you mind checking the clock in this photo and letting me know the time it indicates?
8:43
